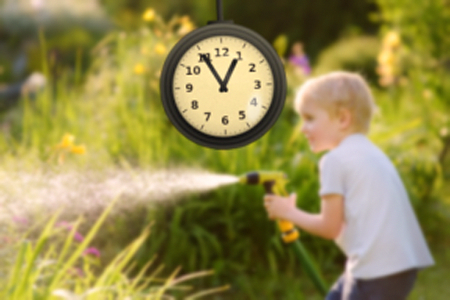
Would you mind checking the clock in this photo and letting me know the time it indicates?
12:55
